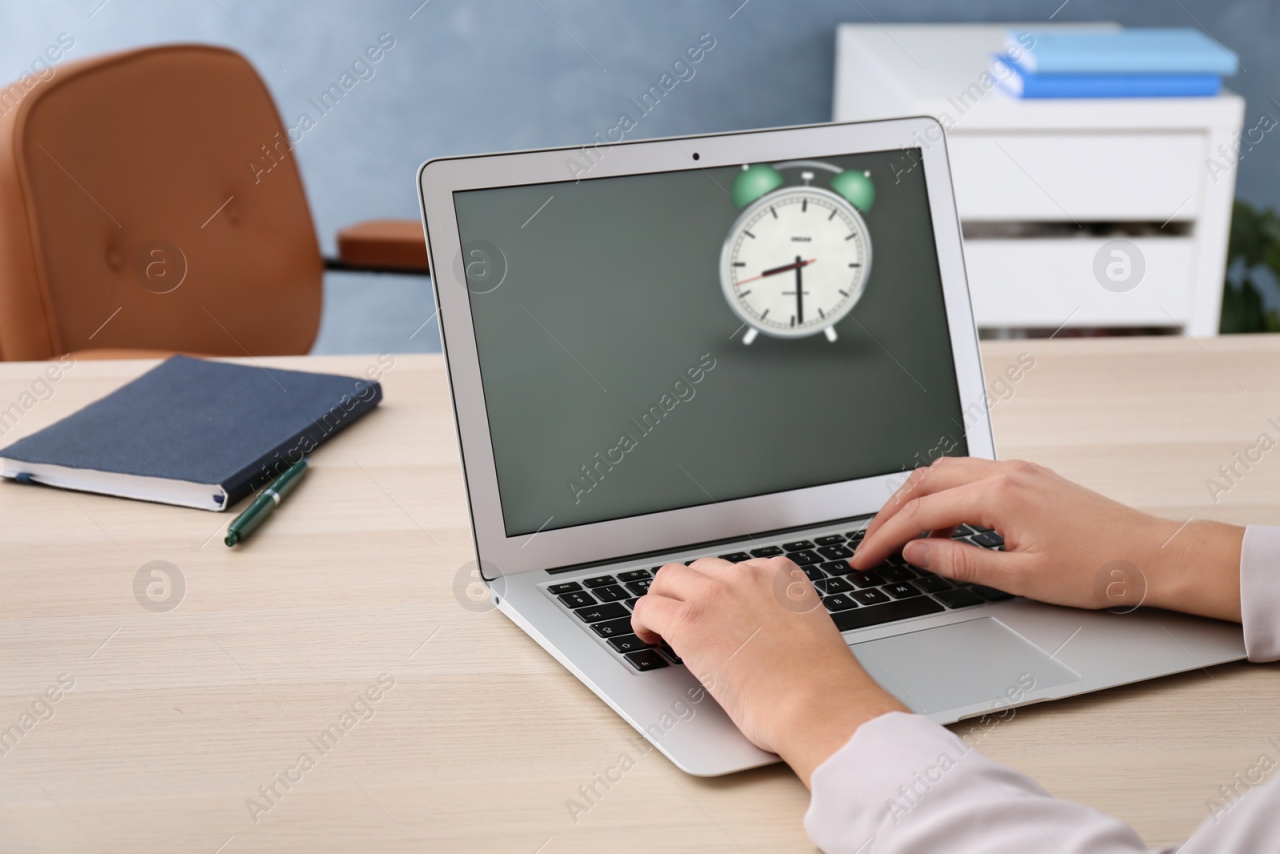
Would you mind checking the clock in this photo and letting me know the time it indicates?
8:28:42
